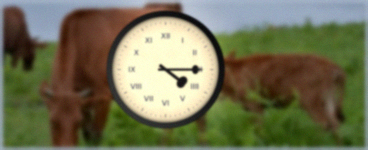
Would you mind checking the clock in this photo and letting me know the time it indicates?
4:15
